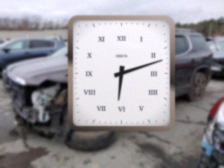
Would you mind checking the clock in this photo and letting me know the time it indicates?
6:12
